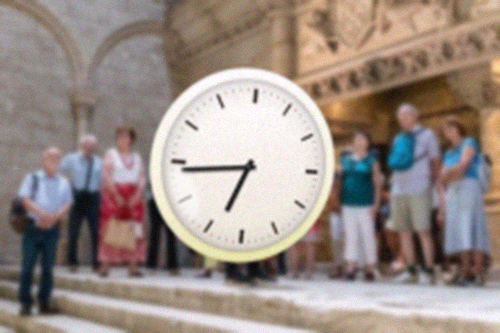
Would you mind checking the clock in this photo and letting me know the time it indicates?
6:44
